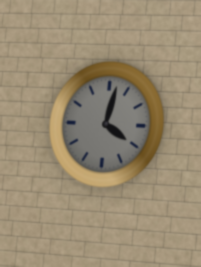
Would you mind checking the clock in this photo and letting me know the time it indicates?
4:02
